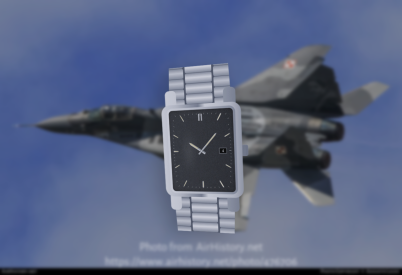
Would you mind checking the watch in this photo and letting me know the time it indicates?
10:07
